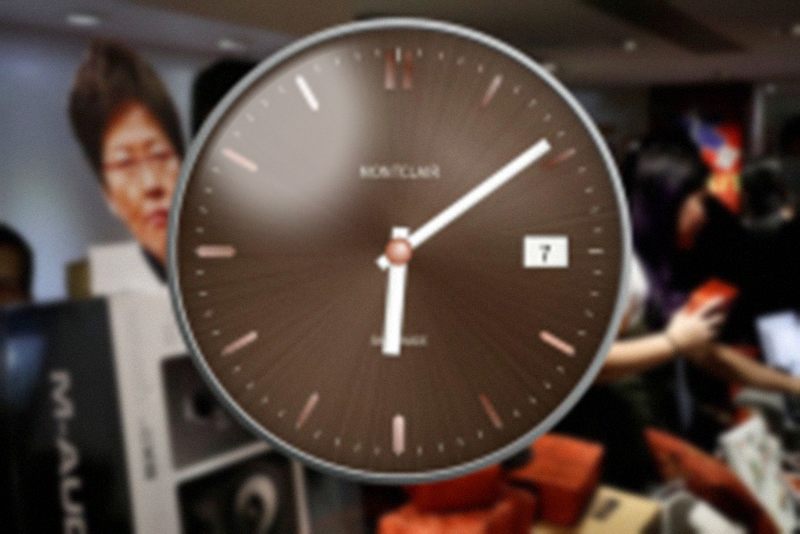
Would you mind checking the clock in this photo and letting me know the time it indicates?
6:09
